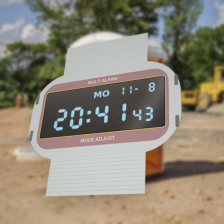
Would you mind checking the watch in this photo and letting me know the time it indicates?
20:41:43
